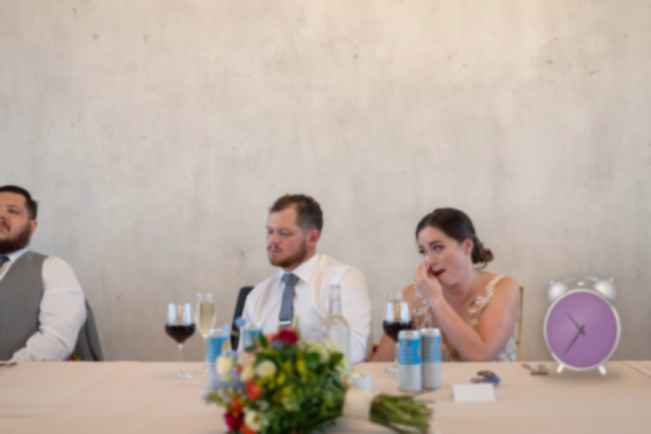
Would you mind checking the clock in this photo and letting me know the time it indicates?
10:36
